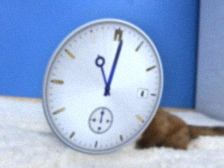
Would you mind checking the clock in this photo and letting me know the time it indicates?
11:01
